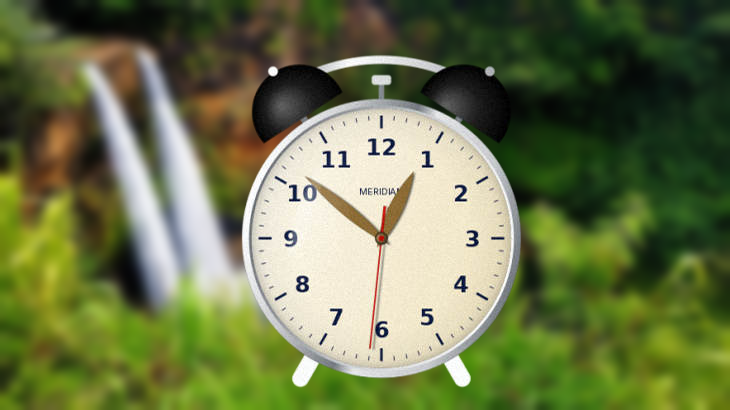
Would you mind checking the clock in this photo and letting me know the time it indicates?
12:51:31
